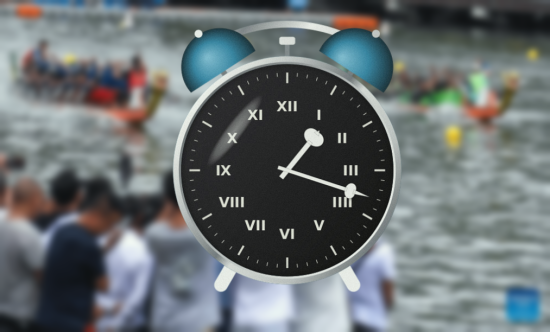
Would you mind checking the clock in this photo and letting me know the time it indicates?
1:18
